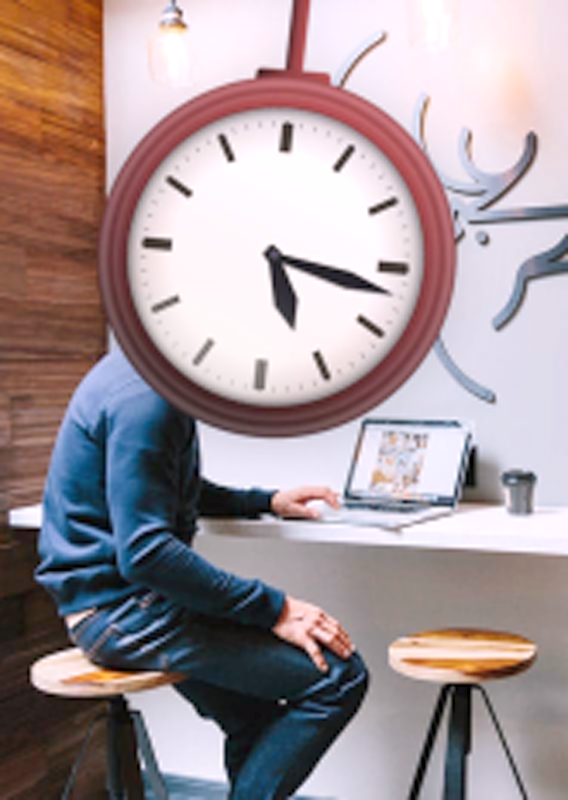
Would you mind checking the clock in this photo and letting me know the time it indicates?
5:17
